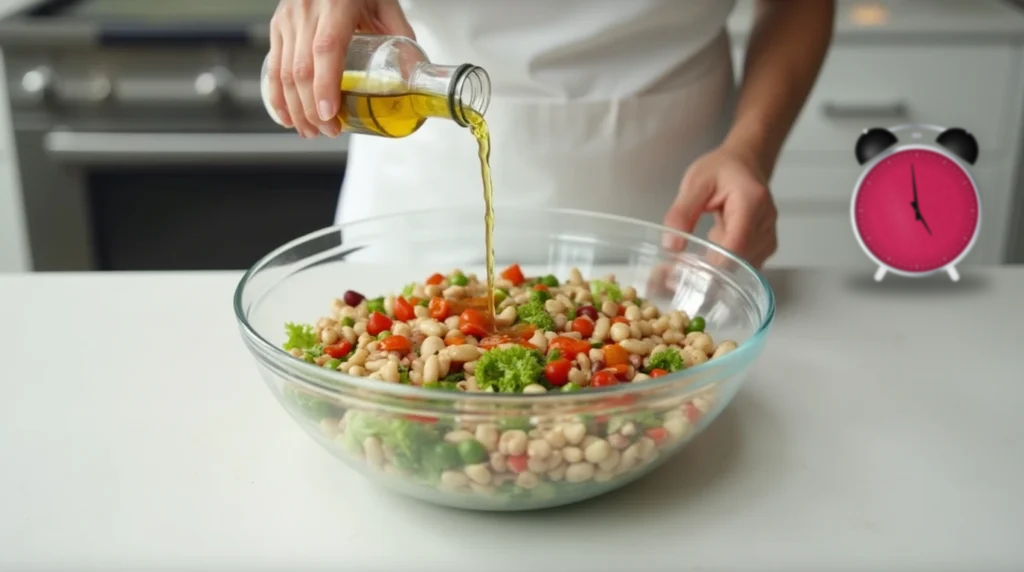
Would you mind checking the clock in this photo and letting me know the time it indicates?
4:59
